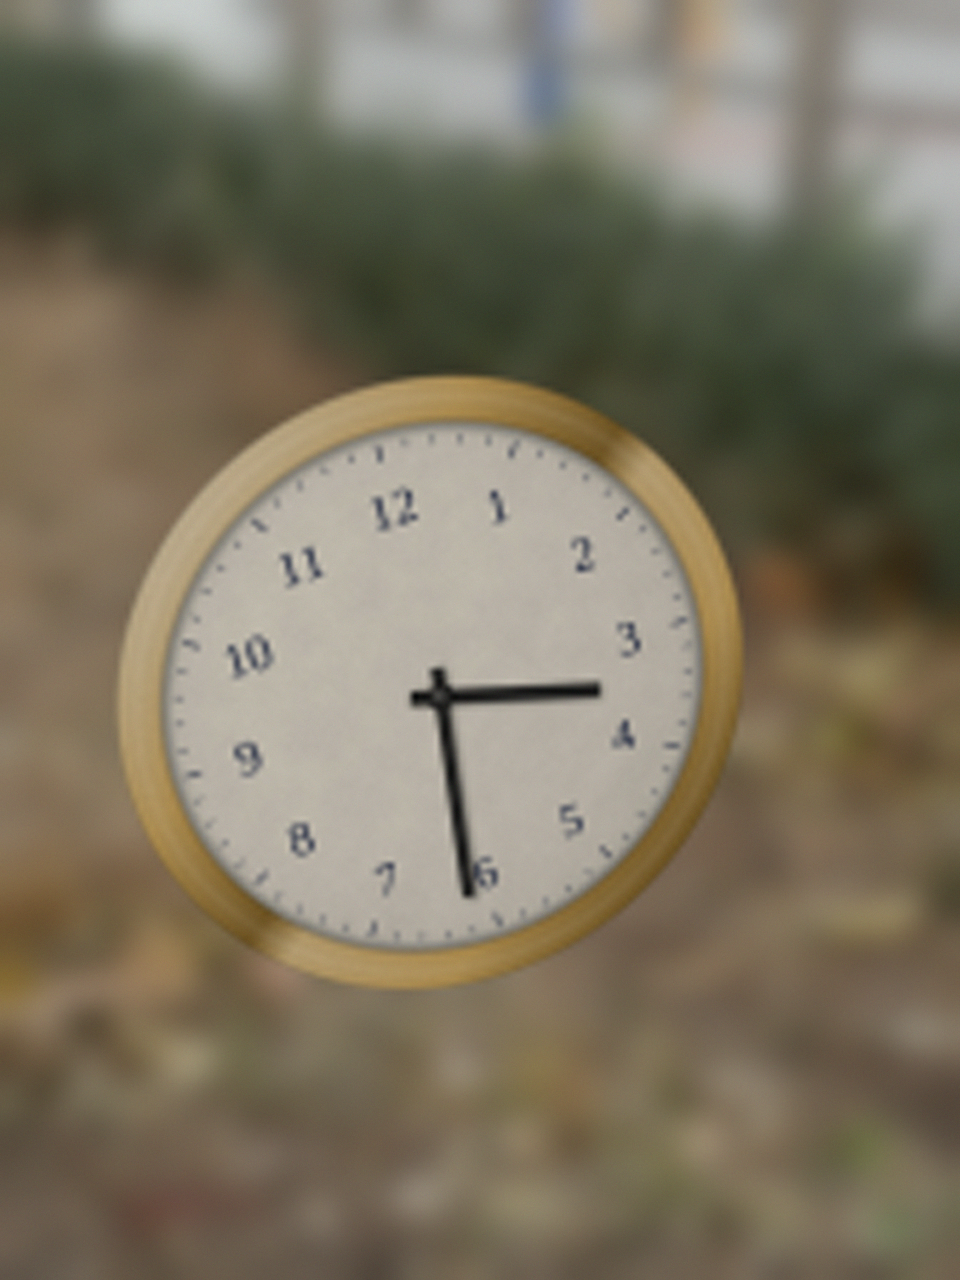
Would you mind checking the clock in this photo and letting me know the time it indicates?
3:31
